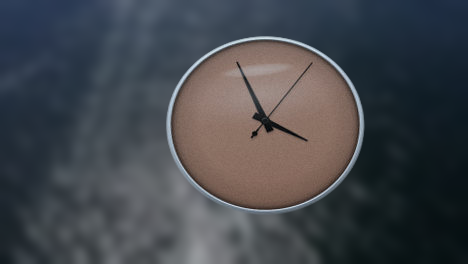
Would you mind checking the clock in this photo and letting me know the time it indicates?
3:56:06
